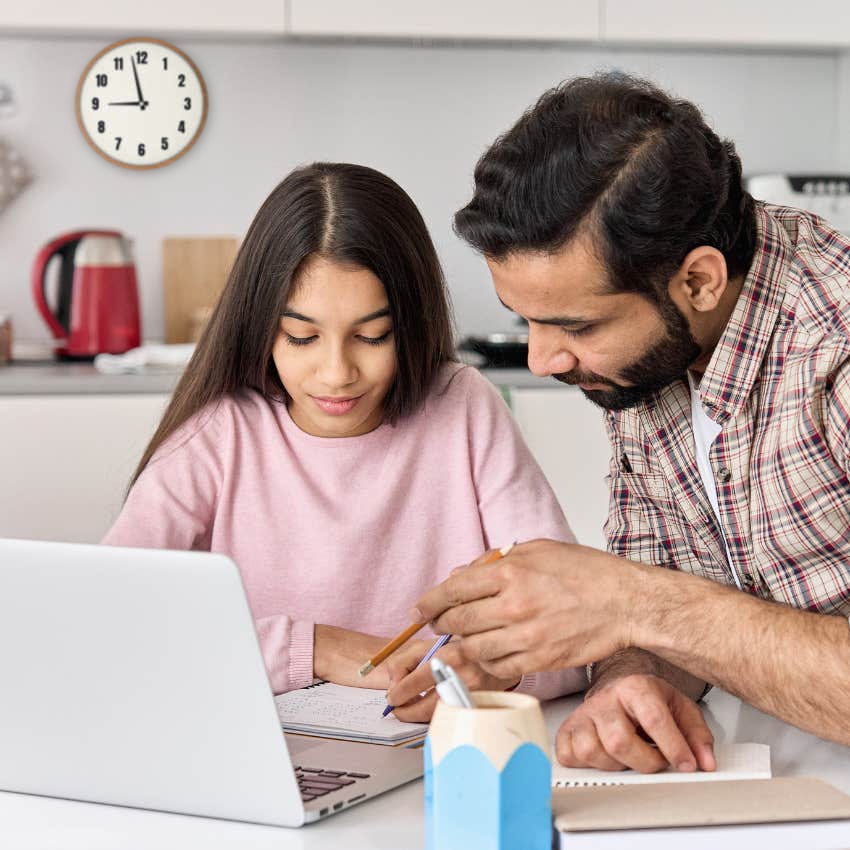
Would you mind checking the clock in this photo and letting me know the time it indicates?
8:58
